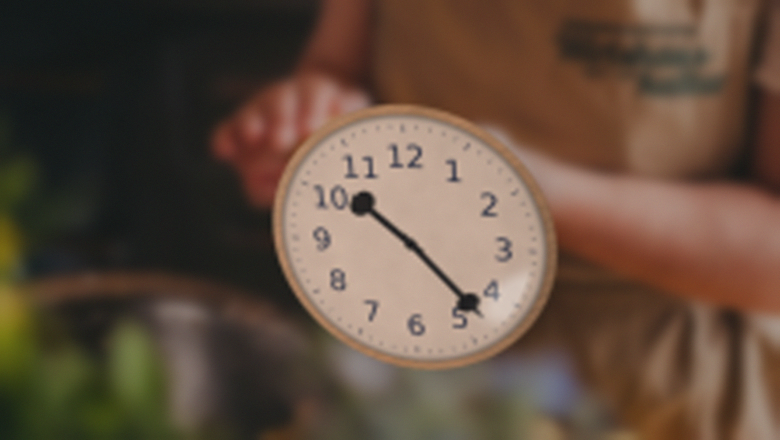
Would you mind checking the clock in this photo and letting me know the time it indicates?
10:23
